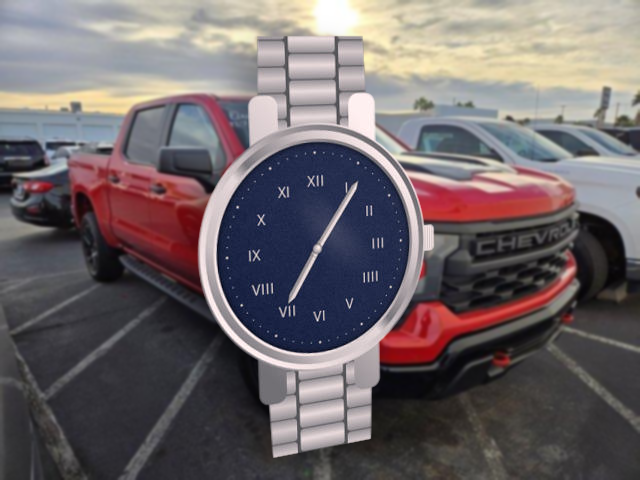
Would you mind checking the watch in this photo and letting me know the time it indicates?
7:06
